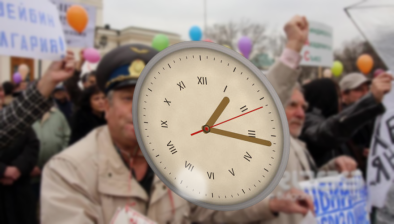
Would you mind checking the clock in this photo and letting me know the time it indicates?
1:16:11
